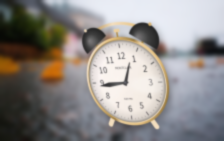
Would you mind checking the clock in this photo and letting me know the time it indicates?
12:44
